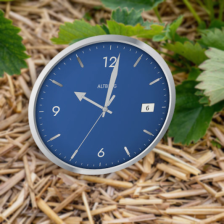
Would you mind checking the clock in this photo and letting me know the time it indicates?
10:01:35
